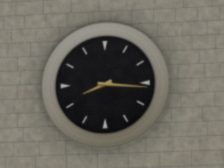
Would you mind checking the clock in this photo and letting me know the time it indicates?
8:16
